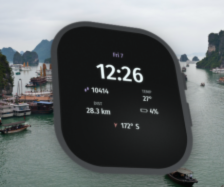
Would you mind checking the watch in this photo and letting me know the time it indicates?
12:26
